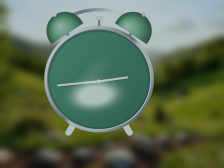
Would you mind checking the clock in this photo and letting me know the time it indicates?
2:44
